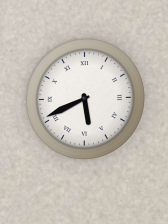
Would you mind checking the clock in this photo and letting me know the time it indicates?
5:41
